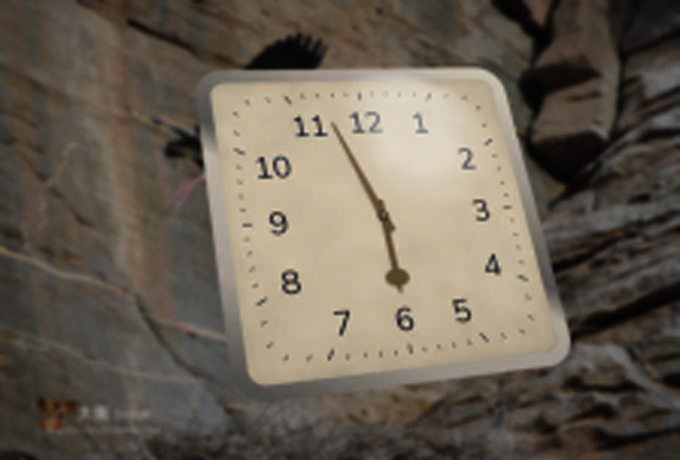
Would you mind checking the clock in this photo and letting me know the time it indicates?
5:57
